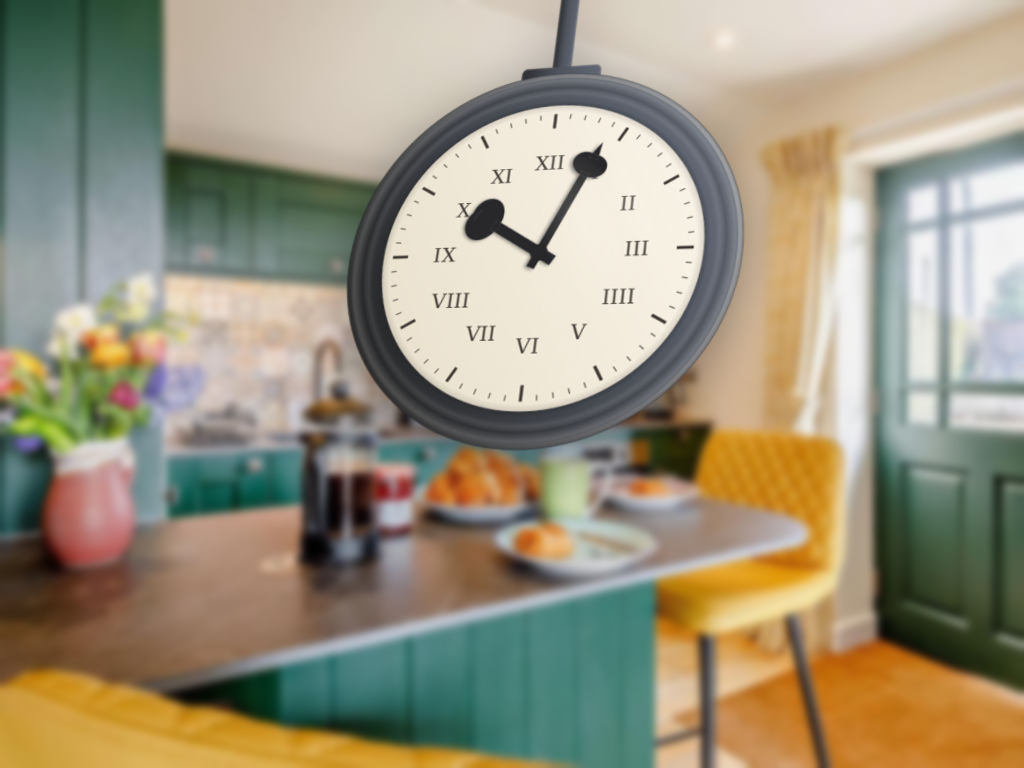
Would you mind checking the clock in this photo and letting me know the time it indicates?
10:04
